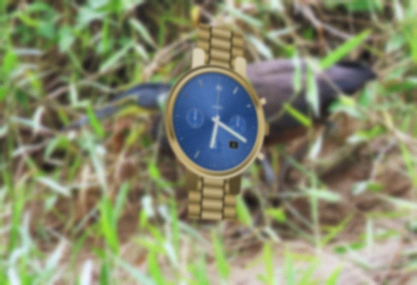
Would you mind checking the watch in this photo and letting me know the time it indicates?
6:19
